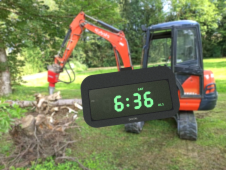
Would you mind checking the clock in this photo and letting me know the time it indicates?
6:36
